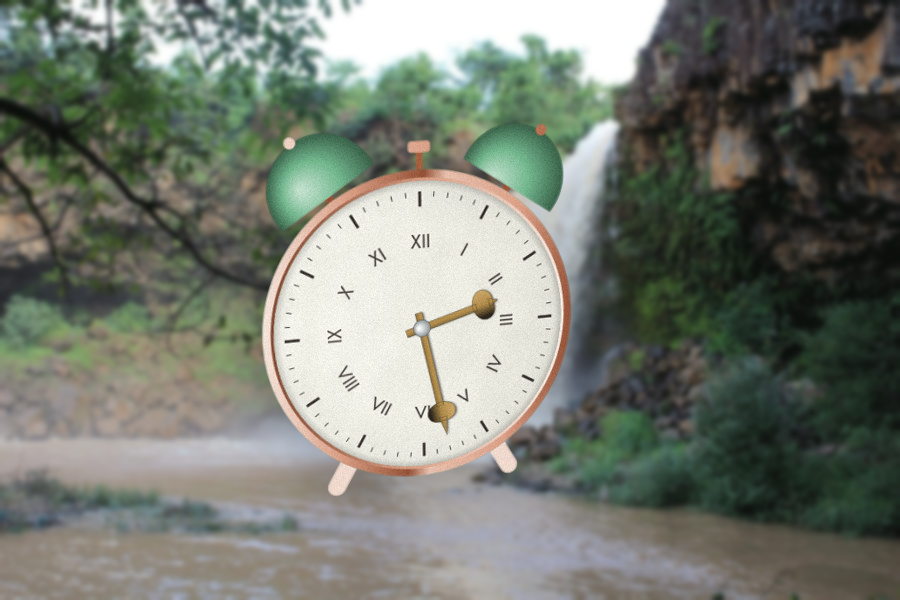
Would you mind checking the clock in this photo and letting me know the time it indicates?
2:28
